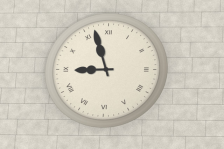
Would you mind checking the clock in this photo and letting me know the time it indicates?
8:57
